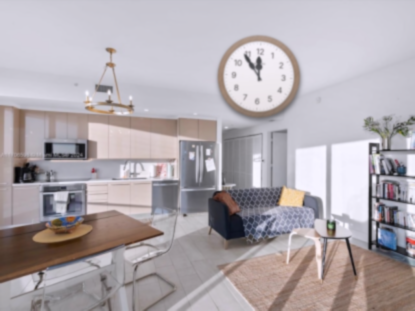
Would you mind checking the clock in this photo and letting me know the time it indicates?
11:54
